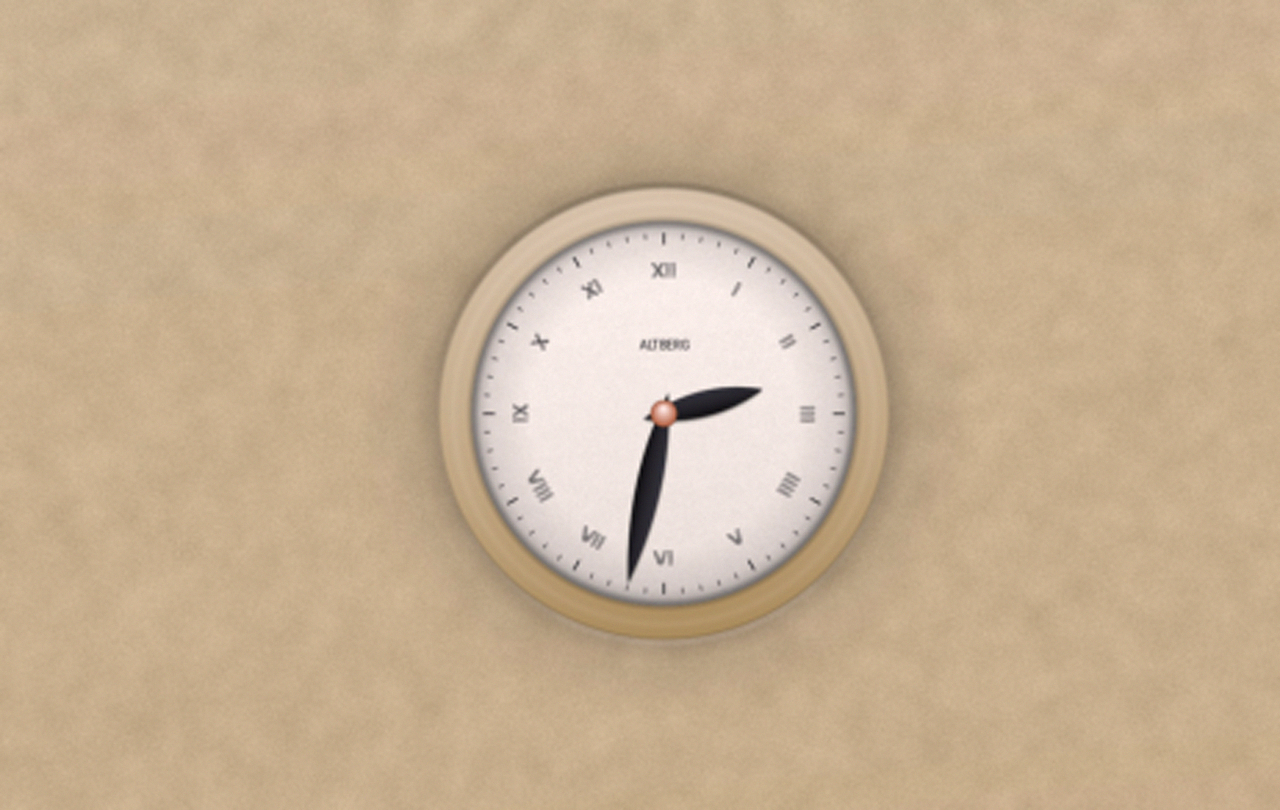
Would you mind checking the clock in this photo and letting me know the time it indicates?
2:32
